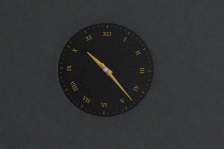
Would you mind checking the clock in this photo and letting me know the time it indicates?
10:23
